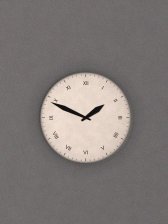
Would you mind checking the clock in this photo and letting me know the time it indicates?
1:49
